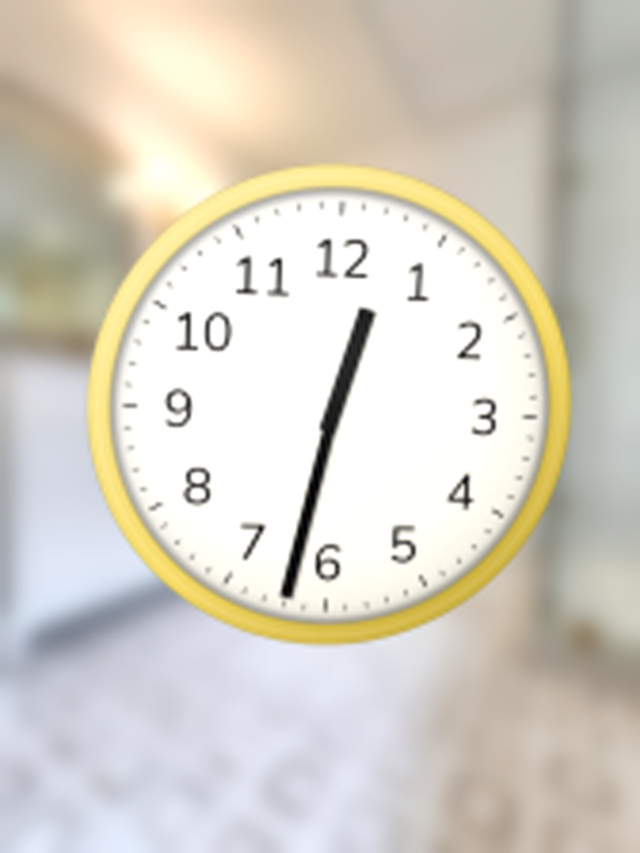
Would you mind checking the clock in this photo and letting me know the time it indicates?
12:32
